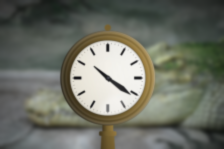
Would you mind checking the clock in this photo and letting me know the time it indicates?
10:21
